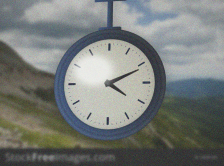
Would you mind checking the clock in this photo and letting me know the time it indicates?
4:11
